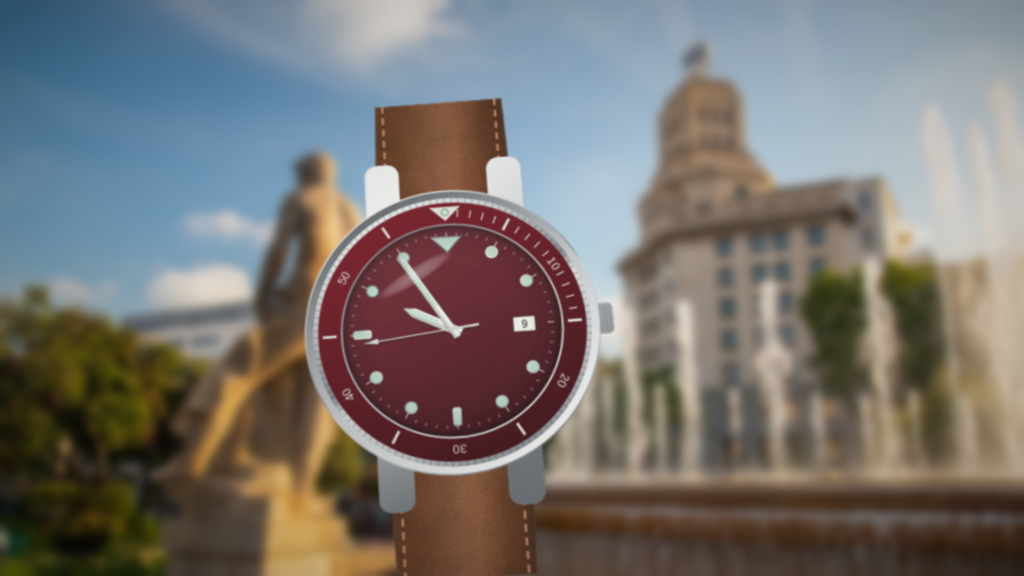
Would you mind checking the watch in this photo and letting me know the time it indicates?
9:54:44
